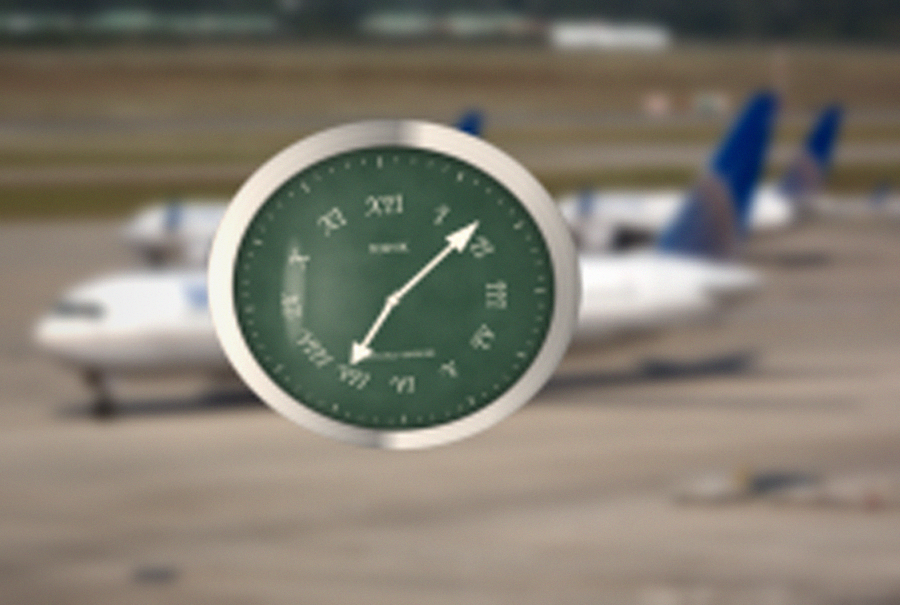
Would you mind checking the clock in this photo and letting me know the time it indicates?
7:08
